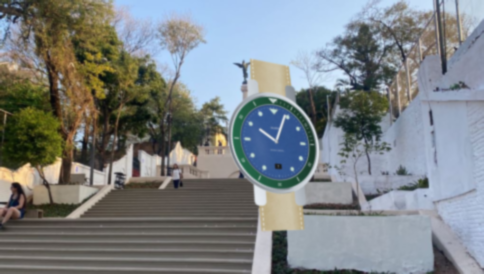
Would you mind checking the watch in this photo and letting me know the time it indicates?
10:04
